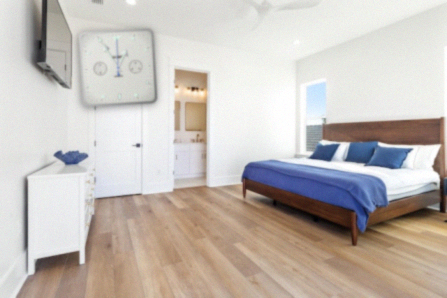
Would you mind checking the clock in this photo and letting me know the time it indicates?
12:55
